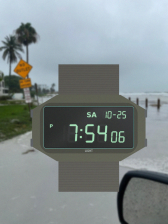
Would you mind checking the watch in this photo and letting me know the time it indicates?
7:54:06
